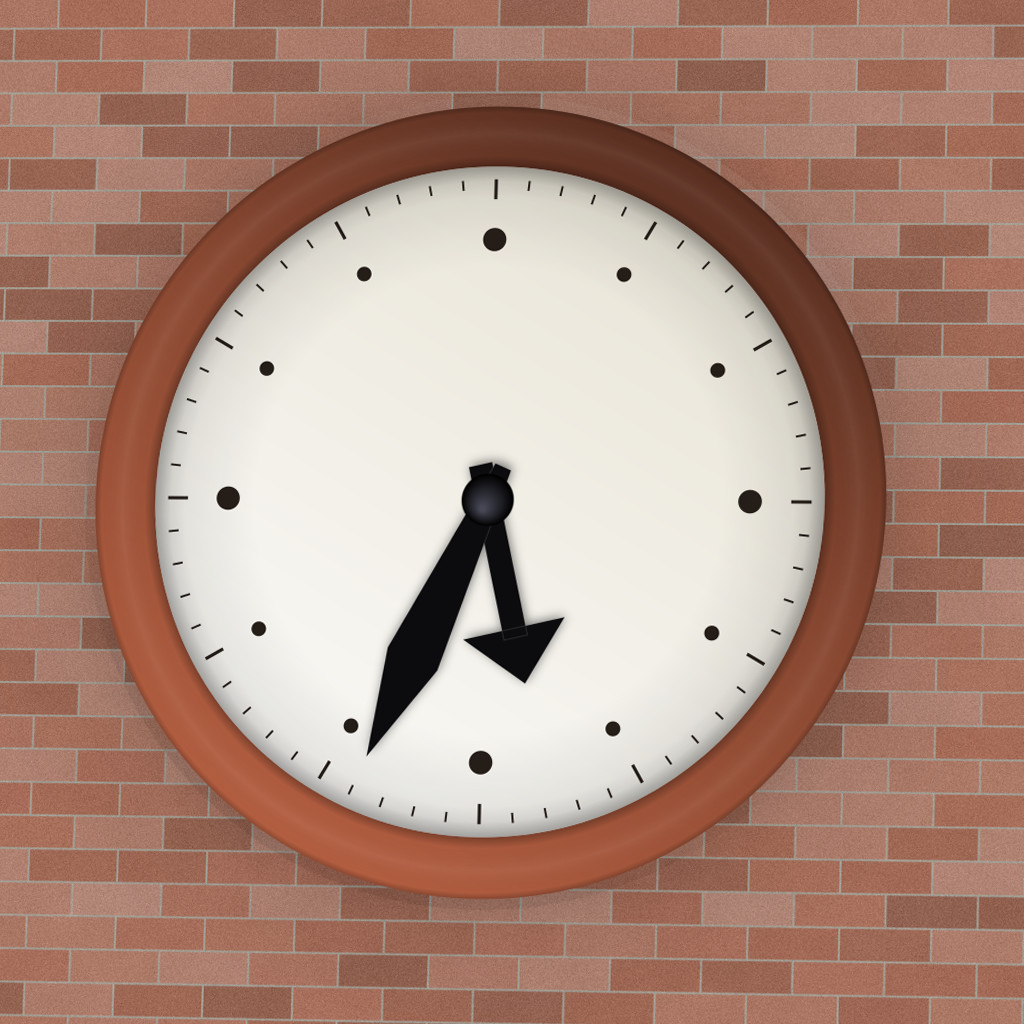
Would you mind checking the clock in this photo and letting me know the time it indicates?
5:34
